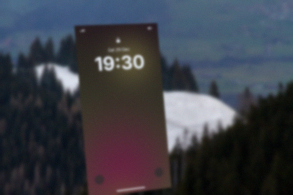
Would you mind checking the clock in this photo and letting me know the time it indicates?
19:30
